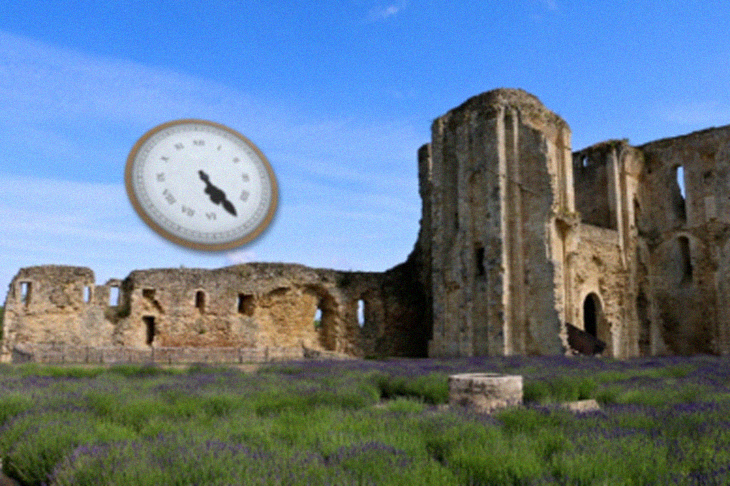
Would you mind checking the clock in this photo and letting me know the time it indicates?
5:25
